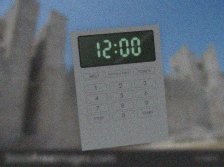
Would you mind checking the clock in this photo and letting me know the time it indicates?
12:00
